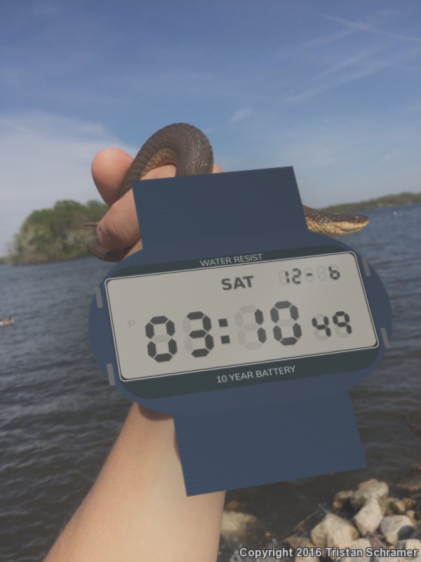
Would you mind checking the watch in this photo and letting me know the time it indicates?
3:10:49
